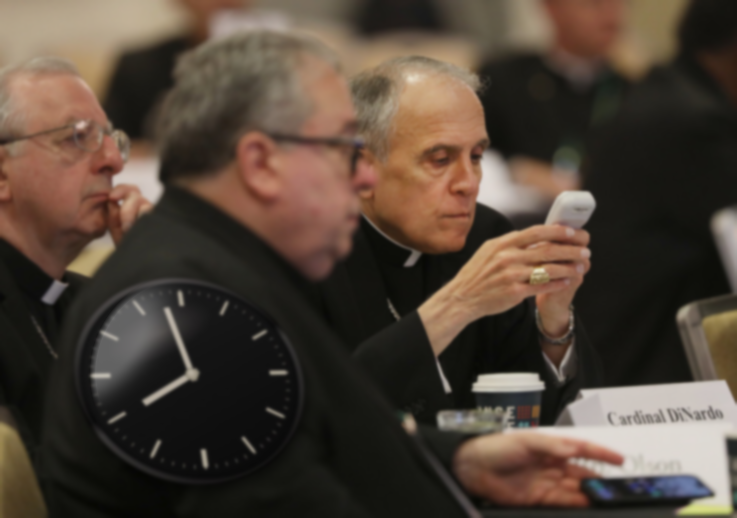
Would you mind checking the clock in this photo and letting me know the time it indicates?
7:58
